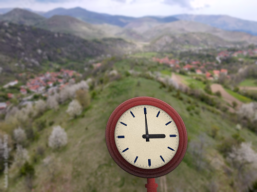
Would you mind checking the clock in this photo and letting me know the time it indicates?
3:00
